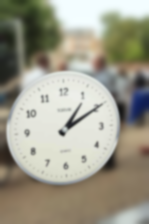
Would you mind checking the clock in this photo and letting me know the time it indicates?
1:10
